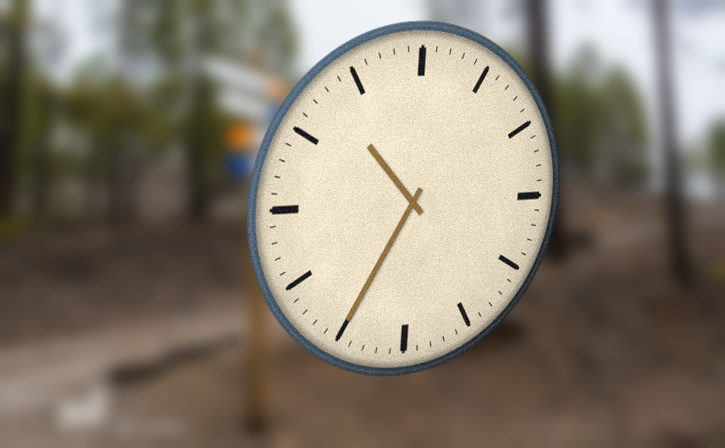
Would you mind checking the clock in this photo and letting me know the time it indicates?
10:35
